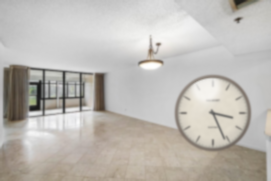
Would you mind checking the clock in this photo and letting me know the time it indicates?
3:26
